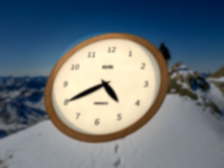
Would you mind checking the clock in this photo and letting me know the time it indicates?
4:40
